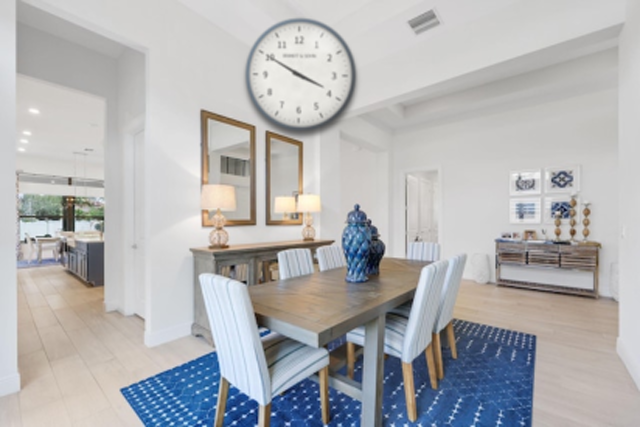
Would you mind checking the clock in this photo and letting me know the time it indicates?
3:50
